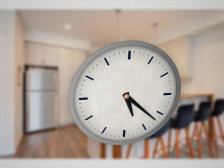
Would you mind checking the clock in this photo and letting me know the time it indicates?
5:22
